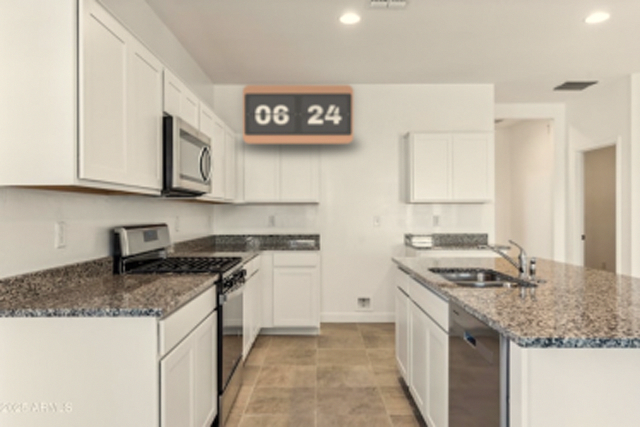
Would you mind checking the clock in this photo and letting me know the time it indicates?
6:24
